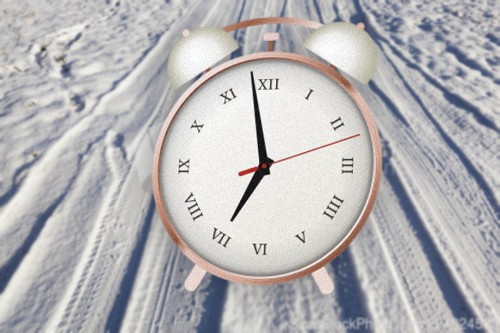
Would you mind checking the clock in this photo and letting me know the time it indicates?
6:58:12
